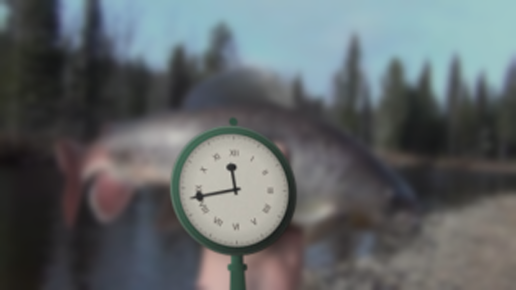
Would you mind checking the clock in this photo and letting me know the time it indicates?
11:43
